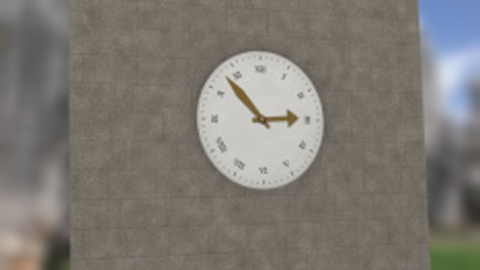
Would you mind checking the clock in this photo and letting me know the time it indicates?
2:53
